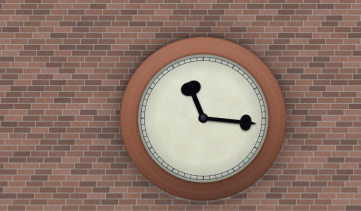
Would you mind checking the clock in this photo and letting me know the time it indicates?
11:16
